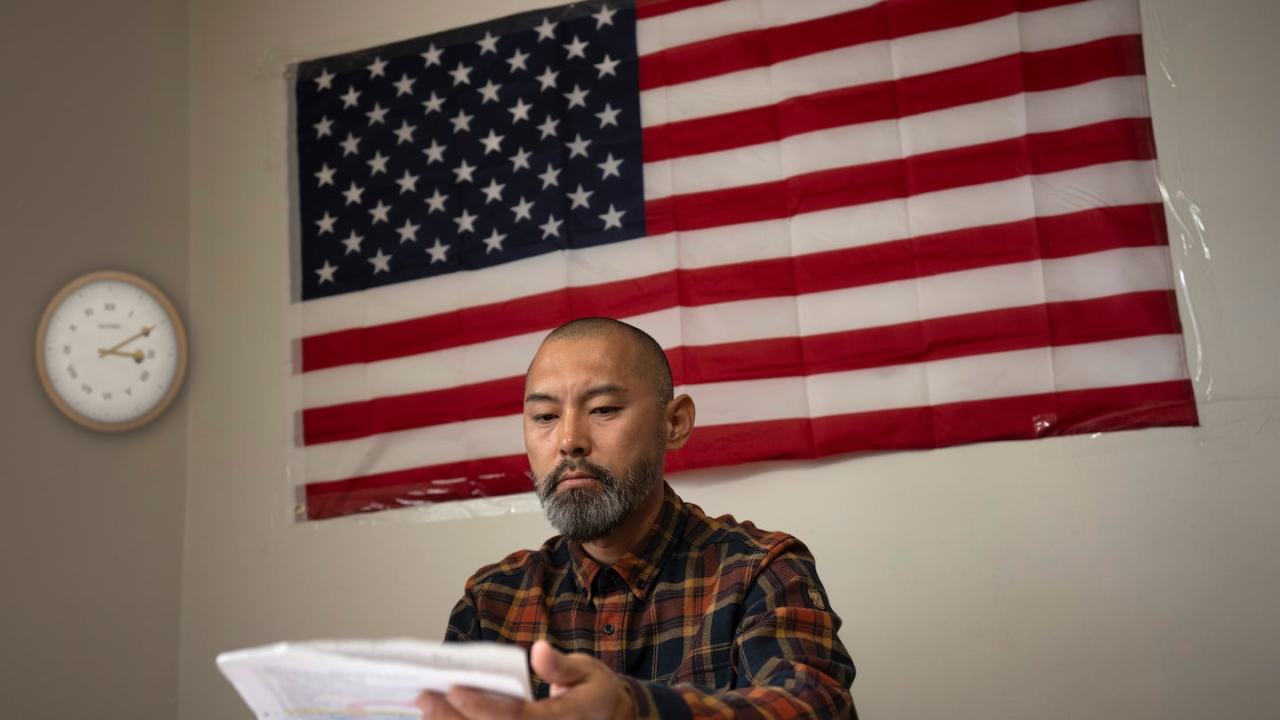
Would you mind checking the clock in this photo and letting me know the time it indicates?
3:10
